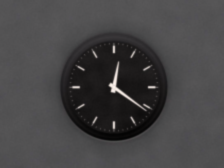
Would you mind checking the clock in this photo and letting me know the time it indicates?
12:21
